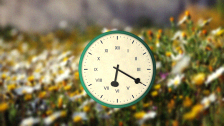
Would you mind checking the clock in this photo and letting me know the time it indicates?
6:20
